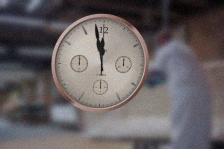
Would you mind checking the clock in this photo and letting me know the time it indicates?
11:58
